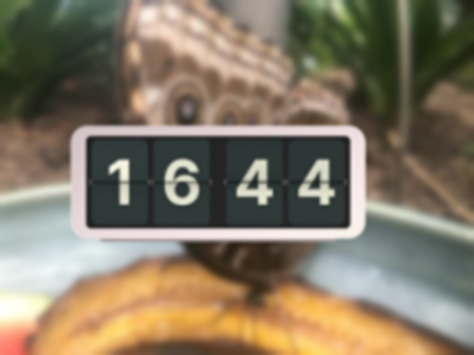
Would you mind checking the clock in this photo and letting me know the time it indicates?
16:44
